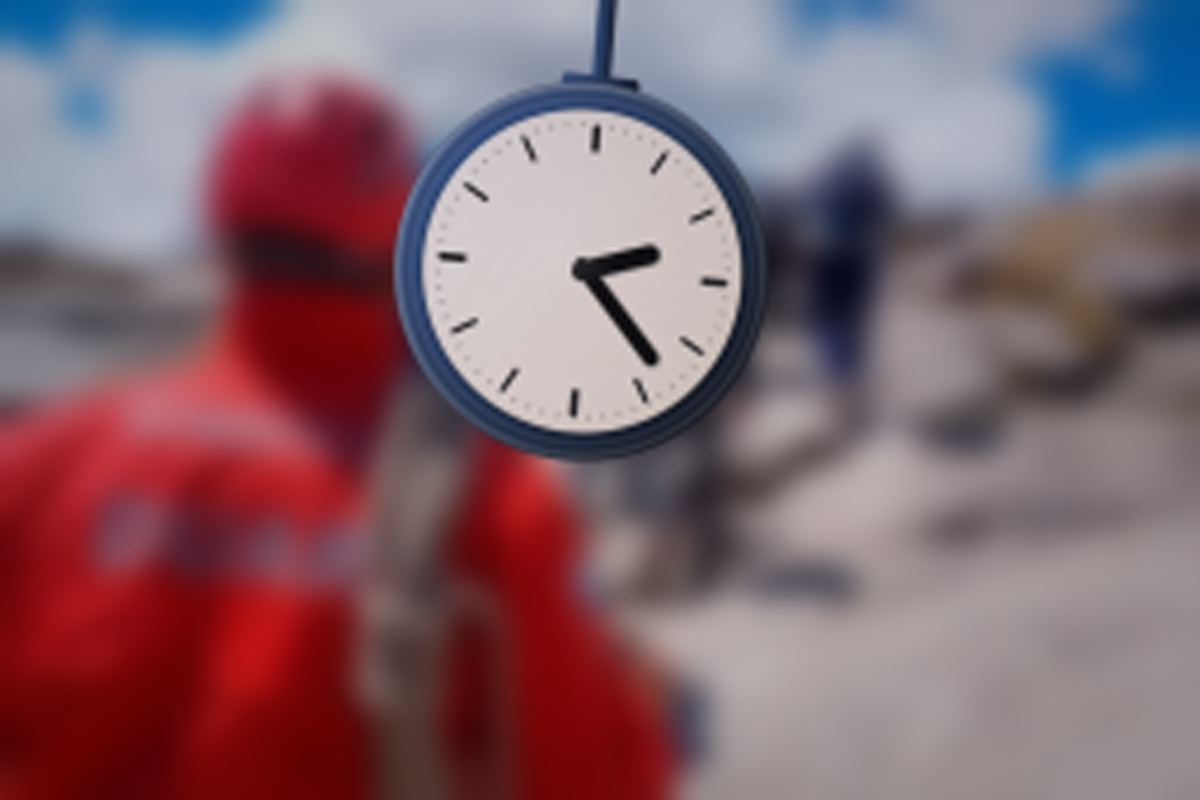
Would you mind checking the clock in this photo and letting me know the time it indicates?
2:23
